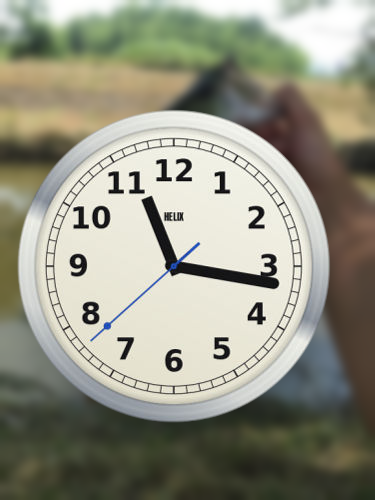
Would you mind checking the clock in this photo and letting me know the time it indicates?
11:16:38
